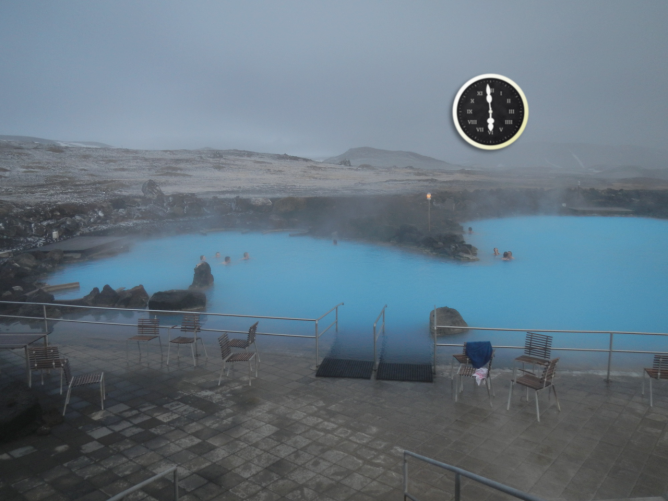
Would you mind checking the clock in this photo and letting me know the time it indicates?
5:59
